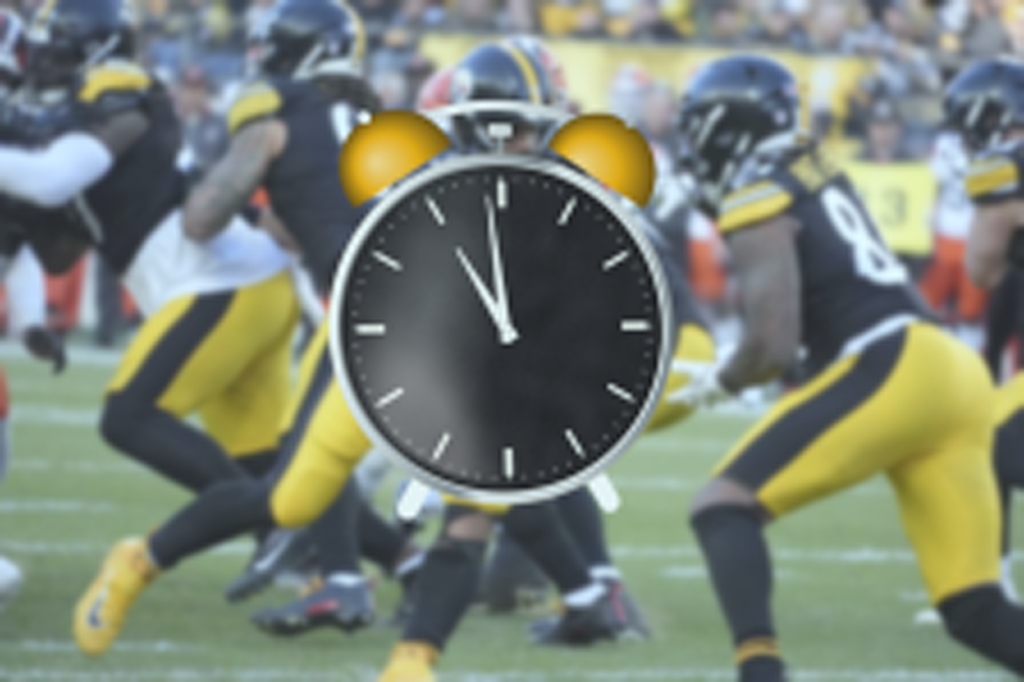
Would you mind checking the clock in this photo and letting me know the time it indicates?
10:59
